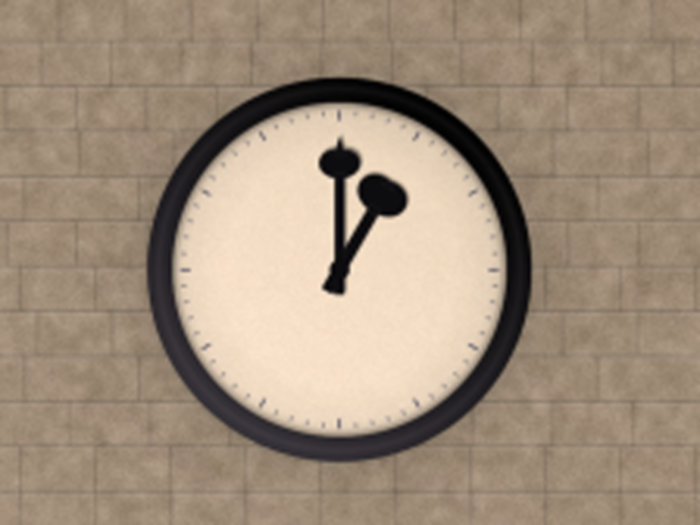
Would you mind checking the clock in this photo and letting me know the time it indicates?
1:00
